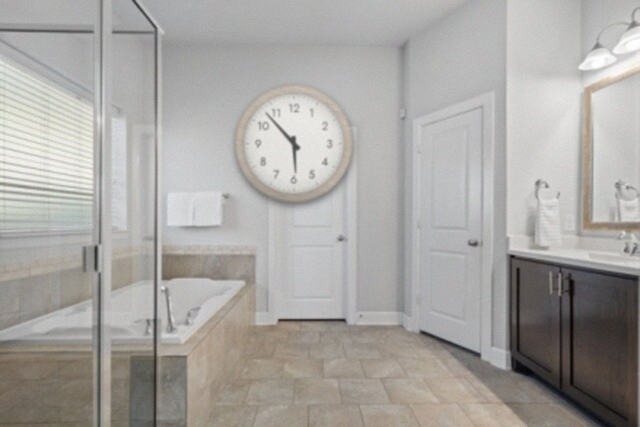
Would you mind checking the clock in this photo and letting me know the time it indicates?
5:53
